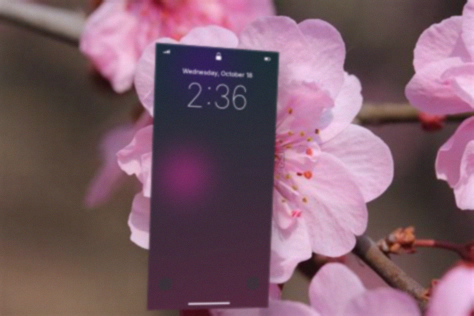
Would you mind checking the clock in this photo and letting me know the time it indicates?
2:36
